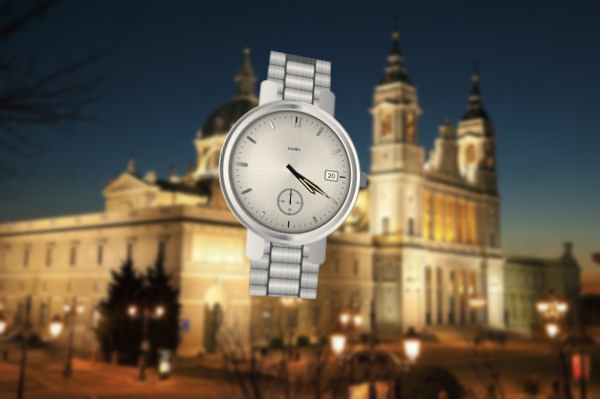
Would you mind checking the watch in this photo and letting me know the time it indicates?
4:20
